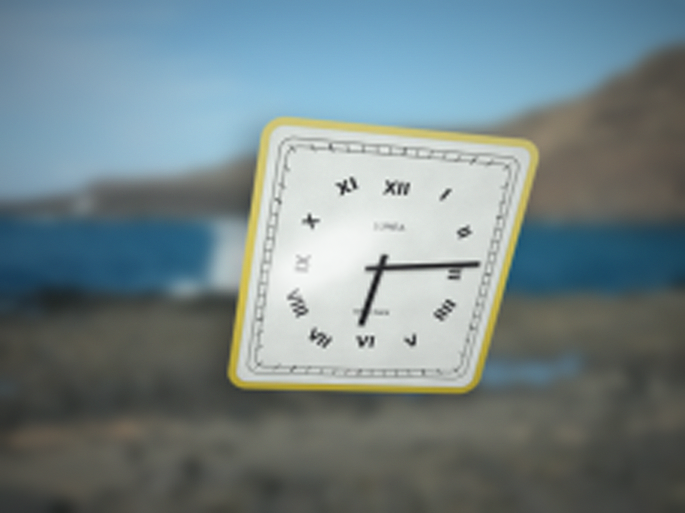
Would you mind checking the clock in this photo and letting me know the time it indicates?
6:14
